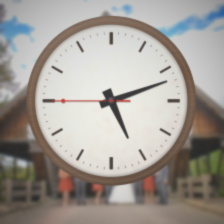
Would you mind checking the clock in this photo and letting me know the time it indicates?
5:11:45
